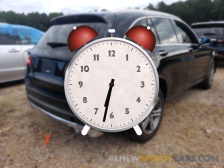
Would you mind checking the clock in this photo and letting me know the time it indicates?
6:32
